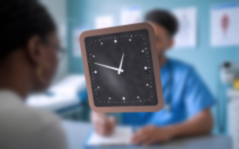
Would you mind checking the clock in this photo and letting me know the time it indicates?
12:48
